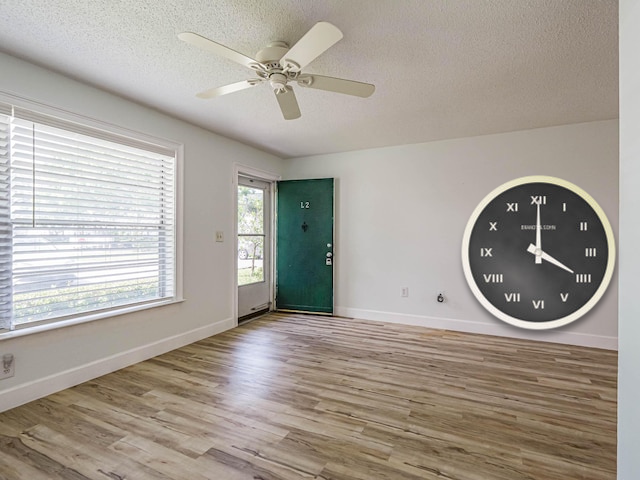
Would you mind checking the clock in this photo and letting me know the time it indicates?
4:00
